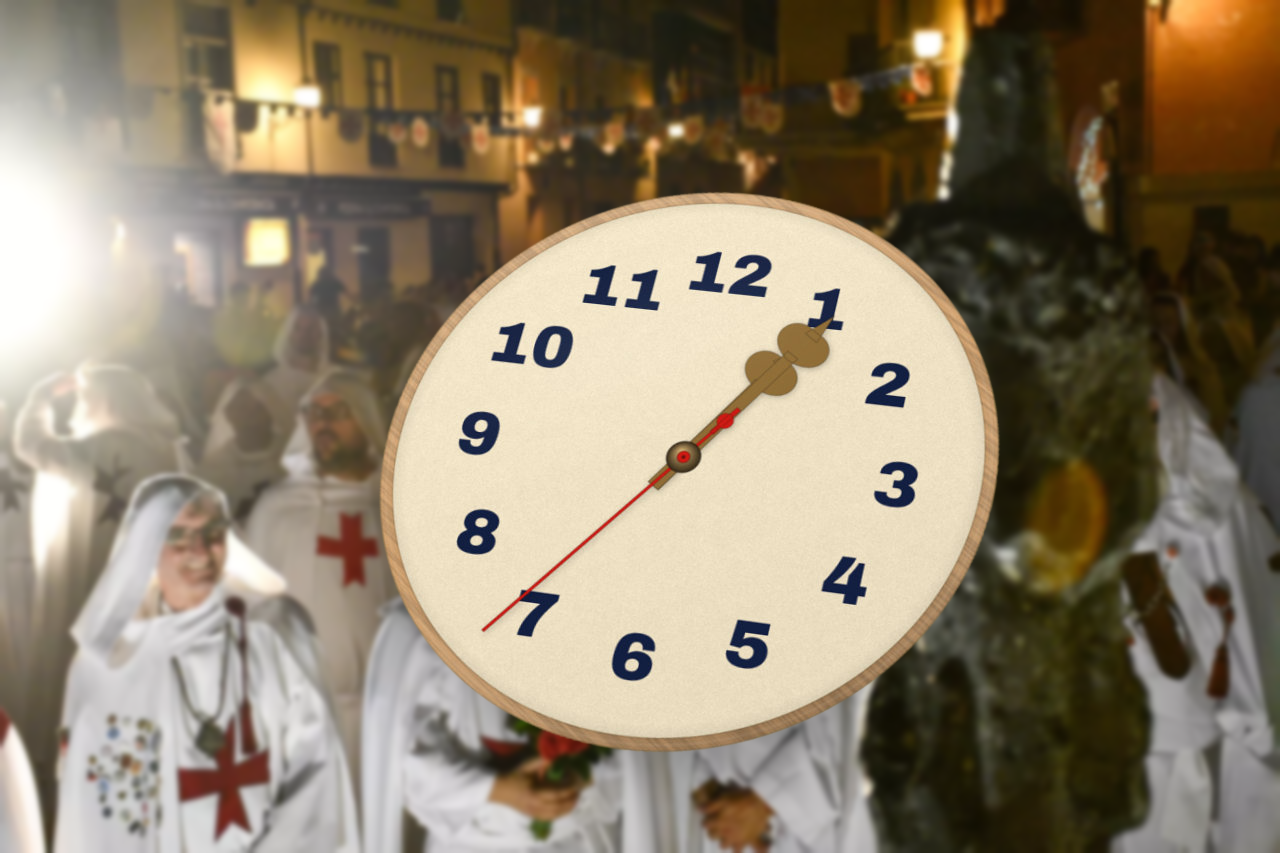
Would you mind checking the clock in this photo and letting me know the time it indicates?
1:05:36
